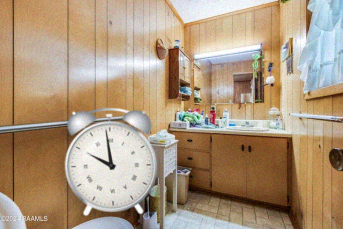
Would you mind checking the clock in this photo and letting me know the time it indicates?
9:59
